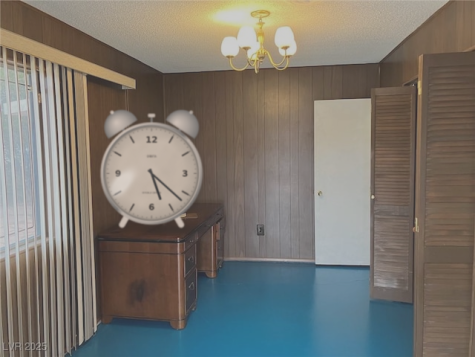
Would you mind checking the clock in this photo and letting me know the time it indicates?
5:22
